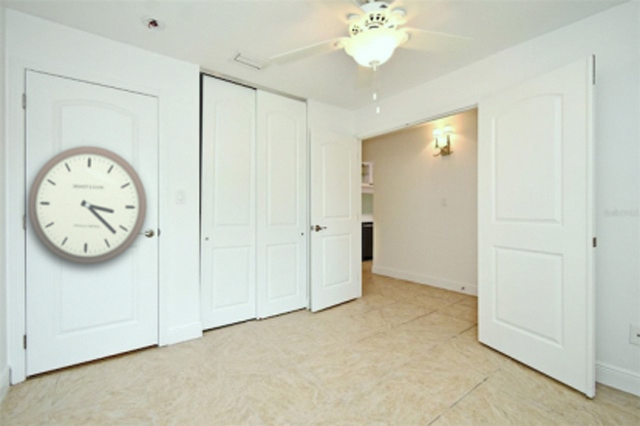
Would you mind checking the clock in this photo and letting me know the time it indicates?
3:22
